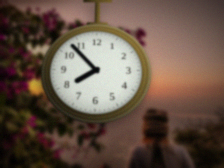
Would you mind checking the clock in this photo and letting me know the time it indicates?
7:53
